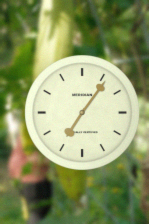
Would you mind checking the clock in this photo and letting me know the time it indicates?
7:06
